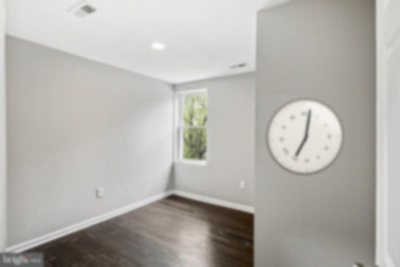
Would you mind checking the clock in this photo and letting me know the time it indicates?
7:02
